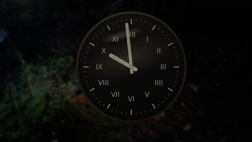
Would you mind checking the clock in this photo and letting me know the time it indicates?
9:59
